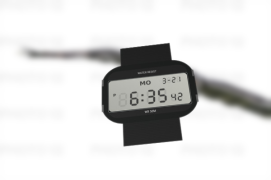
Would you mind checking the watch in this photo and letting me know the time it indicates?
6:35:42
